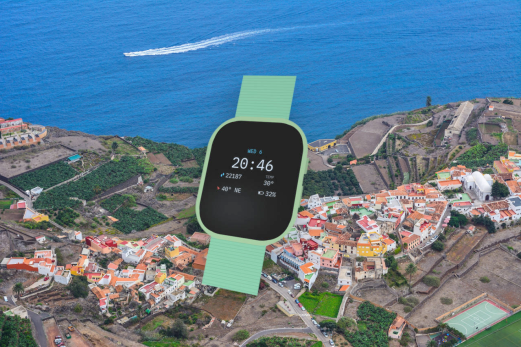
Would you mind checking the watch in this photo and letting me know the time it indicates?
20:46
